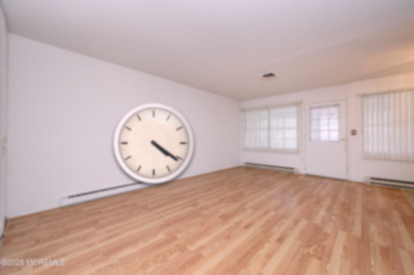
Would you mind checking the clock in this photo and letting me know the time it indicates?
4:21
